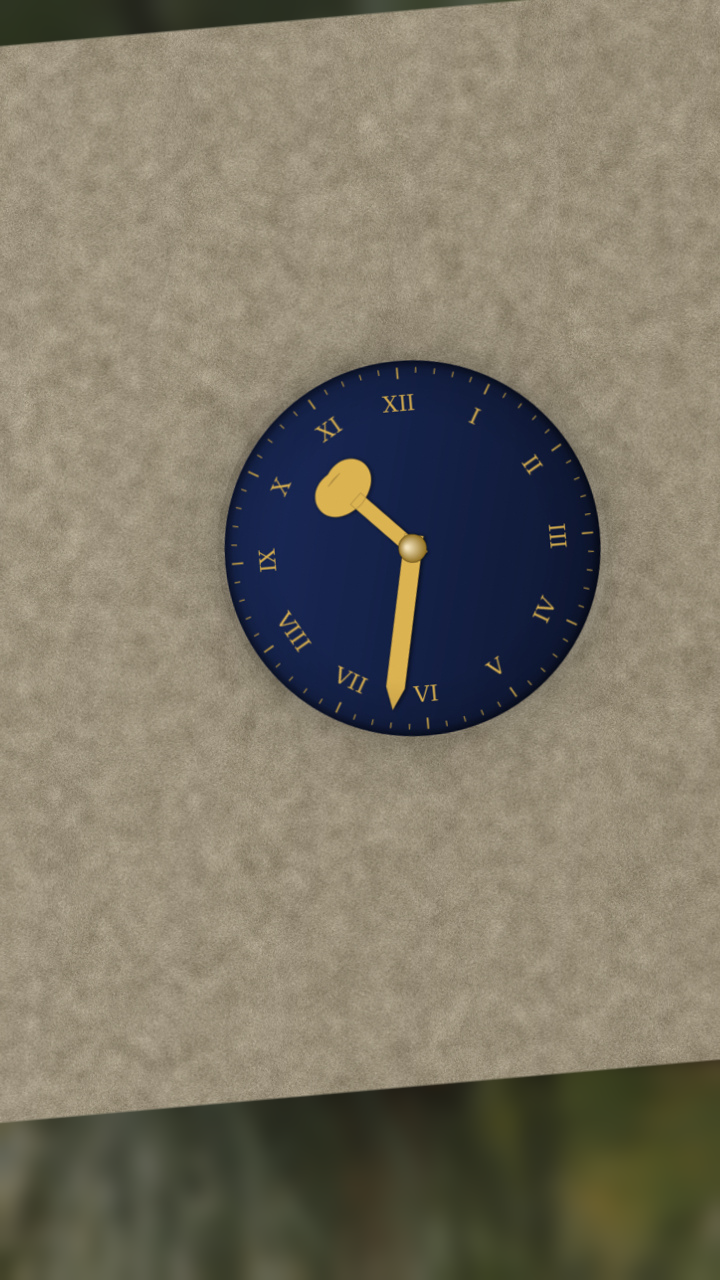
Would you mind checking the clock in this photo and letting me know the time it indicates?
10:32
